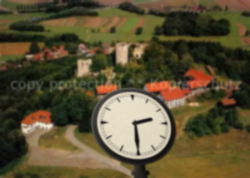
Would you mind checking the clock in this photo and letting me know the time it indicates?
2:30
